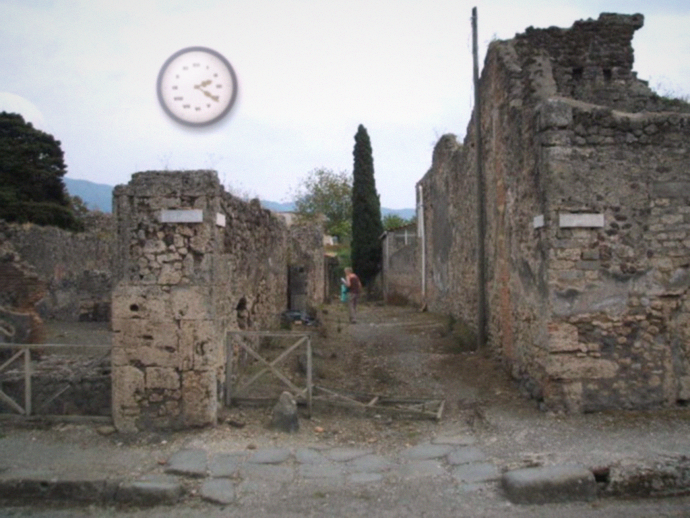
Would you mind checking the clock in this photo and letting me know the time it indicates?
2:21
